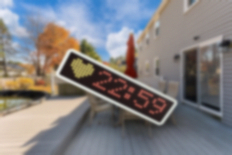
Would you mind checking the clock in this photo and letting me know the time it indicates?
22:59
